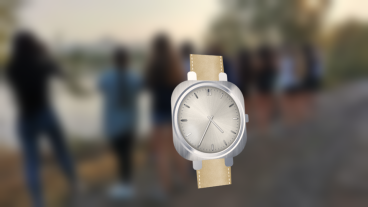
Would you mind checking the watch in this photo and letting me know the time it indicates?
4:35
